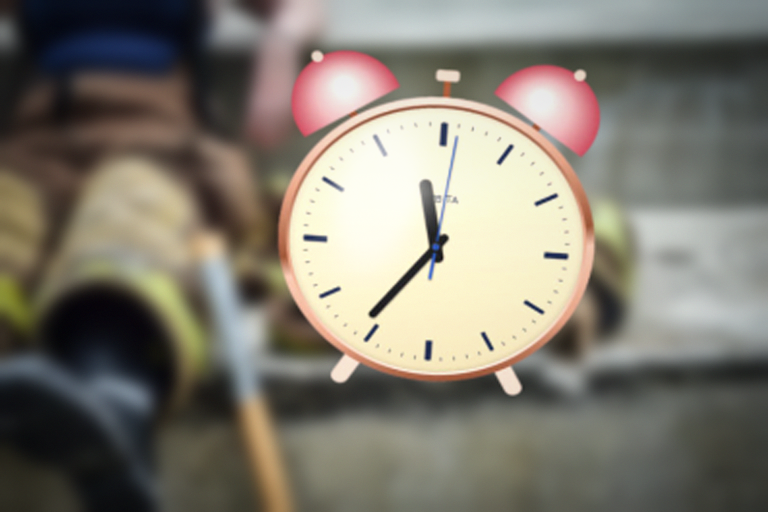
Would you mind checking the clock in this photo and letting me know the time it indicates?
11:36:01
